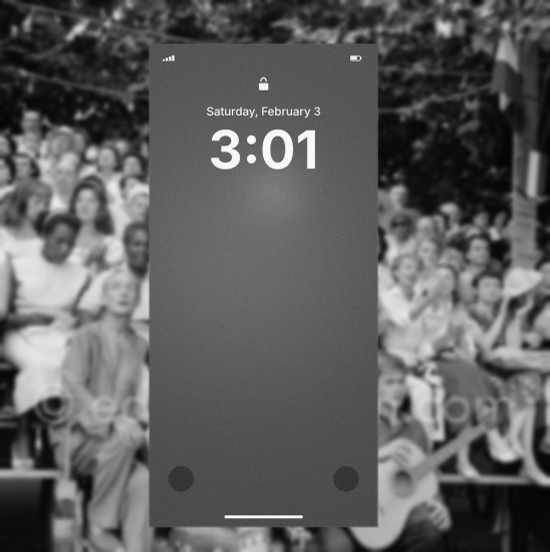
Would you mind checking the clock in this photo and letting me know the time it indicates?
3:01
